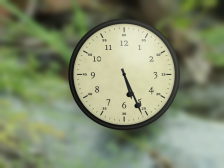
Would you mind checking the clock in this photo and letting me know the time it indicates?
5:26
